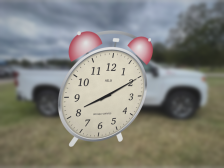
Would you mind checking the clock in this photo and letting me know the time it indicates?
8:10
